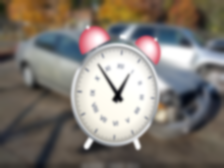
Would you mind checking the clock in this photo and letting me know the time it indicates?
12:53
